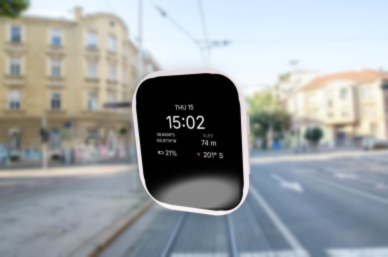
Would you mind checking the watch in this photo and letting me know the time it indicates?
15:02
